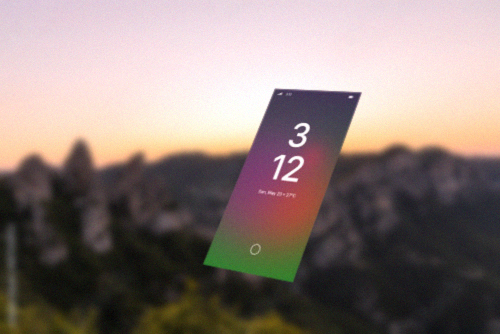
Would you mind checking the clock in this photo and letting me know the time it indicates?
3:12
